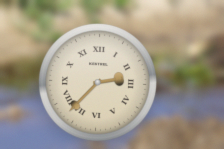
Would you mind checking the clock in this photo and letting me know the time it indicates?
2:37
